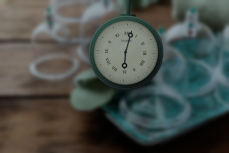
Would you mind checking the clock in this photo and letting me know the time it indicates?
6:02
